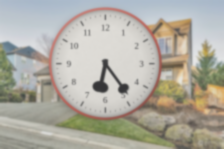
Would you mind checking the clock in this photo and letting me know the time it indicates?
6:24
